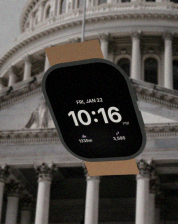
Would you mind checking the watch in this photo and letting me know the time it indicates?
10:16
